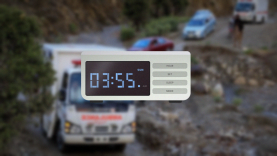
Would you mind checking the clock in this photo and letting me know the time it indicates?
3:55
